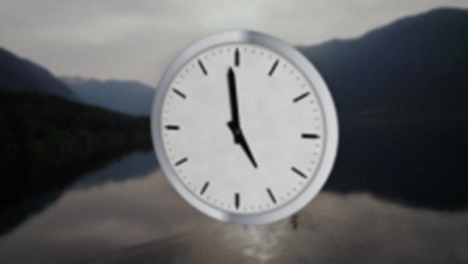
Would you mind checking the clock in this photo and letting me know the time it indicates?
4:59
